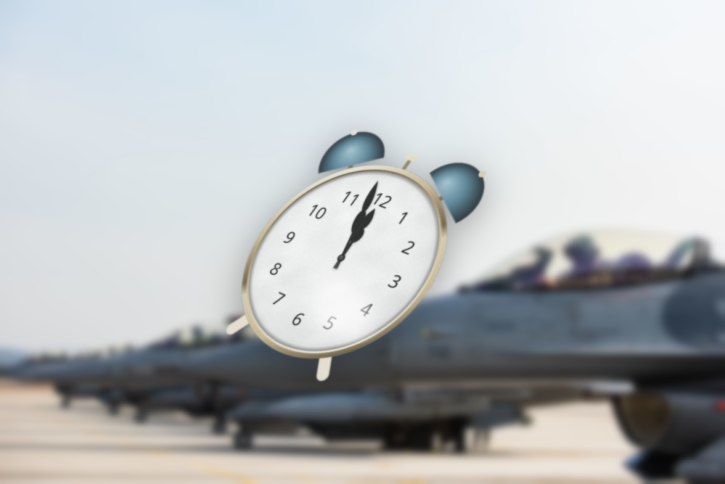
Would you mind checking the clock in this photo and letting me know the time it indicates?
11:58
